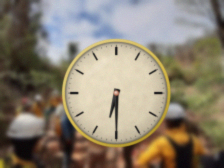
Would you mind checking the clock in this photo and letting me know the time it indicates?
6:30
